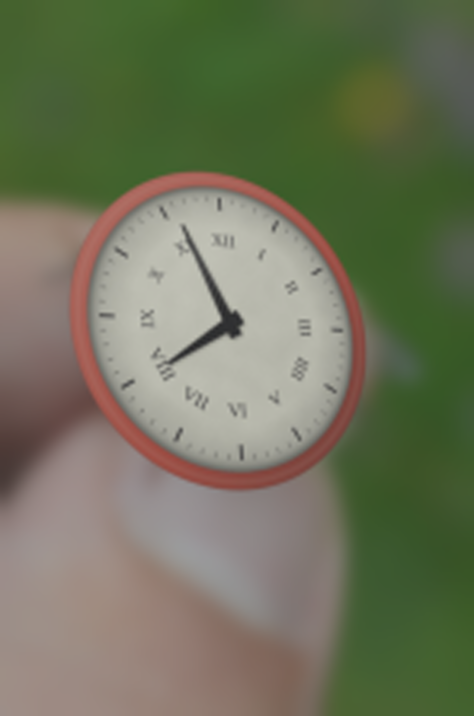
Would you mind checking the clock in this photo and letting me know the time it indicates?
7:56
